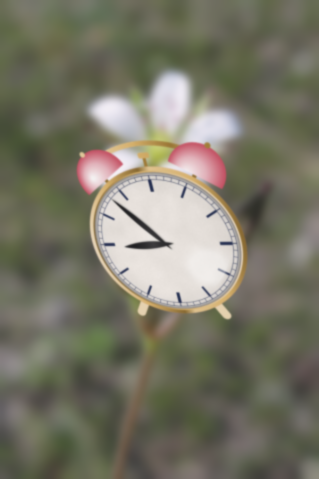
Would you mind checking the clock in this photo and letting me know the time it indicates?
8:53
